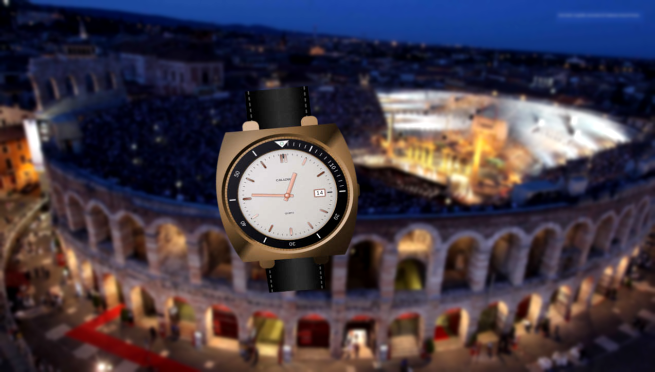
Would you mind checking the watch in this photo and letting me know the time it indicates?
12:46
